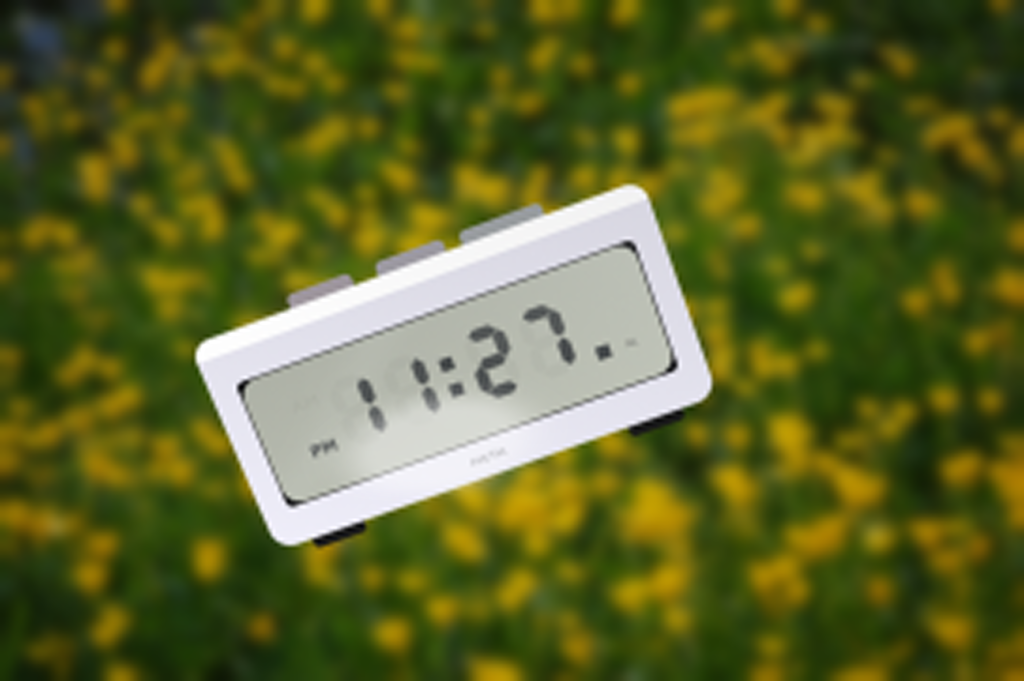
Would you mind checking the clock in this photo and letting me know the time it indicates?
11:27
